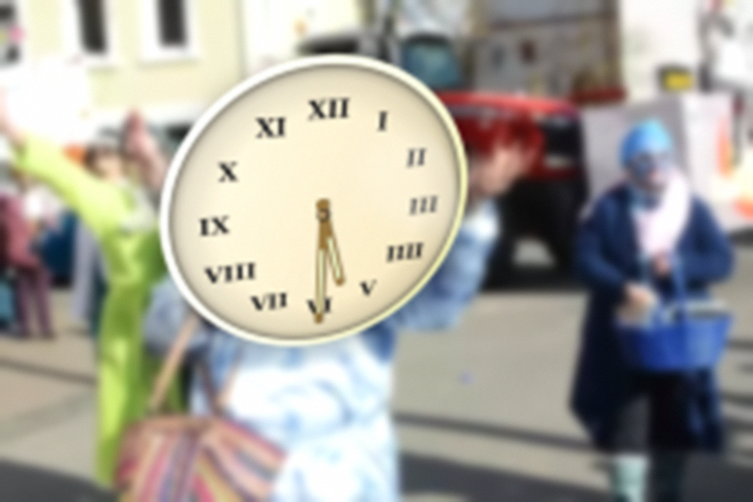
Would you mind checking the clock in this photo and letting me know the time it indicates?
5:30
